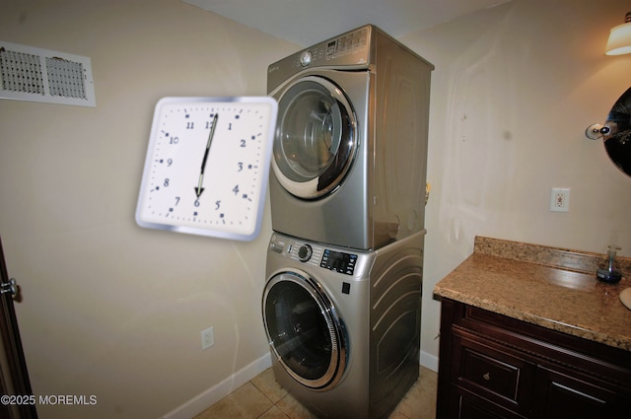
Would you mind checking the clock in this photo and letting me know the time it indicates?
6:01
